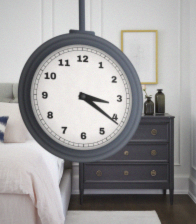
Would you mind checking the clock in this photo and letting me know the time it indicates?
3:21
